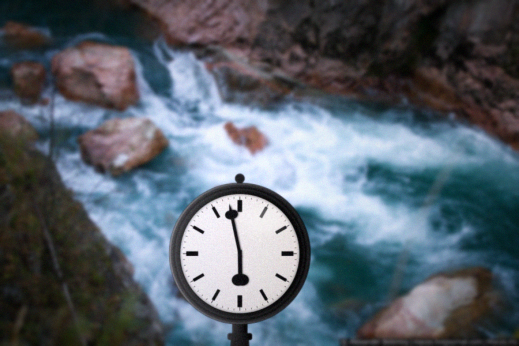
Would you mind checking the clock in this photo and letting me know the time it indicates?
5:58
